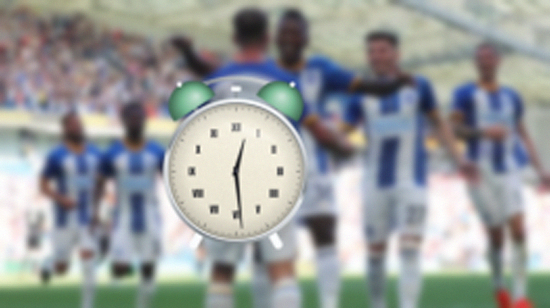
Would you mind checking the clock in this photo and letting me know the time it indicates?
12:29
